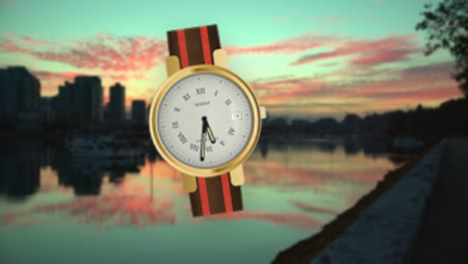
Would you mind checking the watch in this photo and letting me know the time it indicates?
5:32
